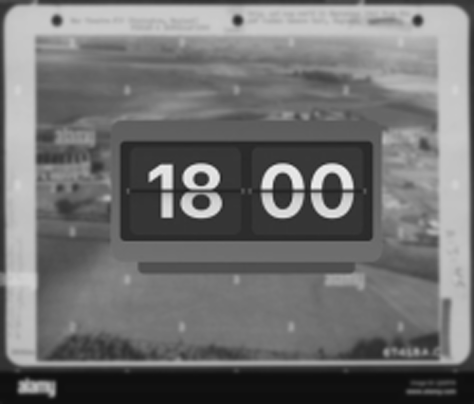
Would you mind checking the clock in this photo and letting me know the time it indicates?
18:00
